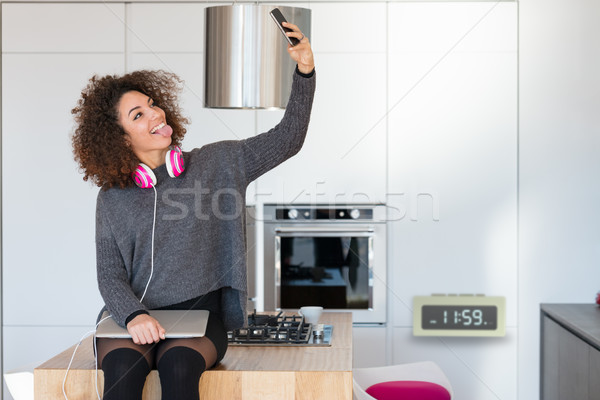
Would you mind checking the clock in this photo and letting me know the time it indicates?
11:59
